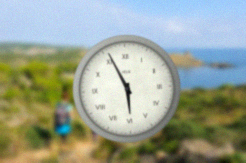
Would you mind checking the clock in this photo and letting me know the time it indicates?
5:56
